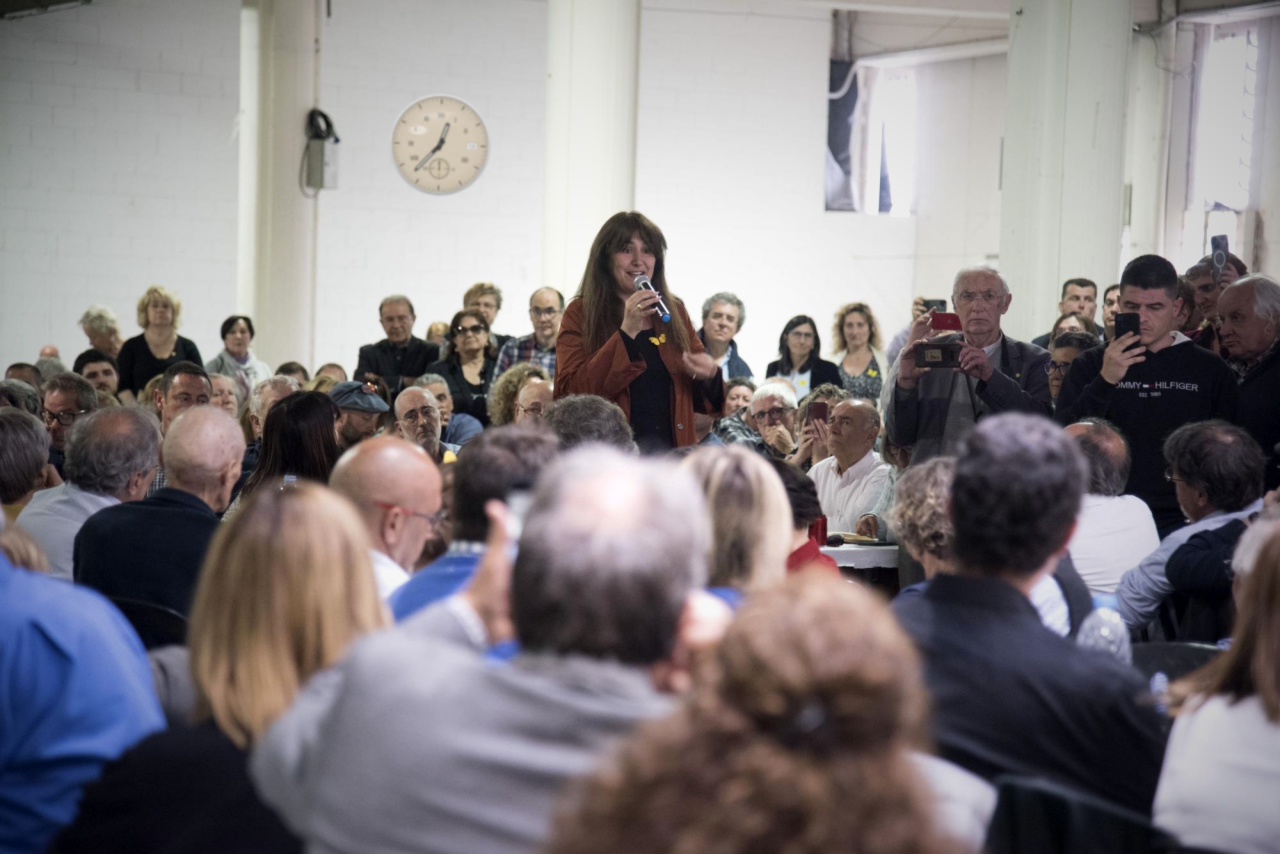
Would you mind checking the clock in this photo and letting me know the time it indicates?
12:37
